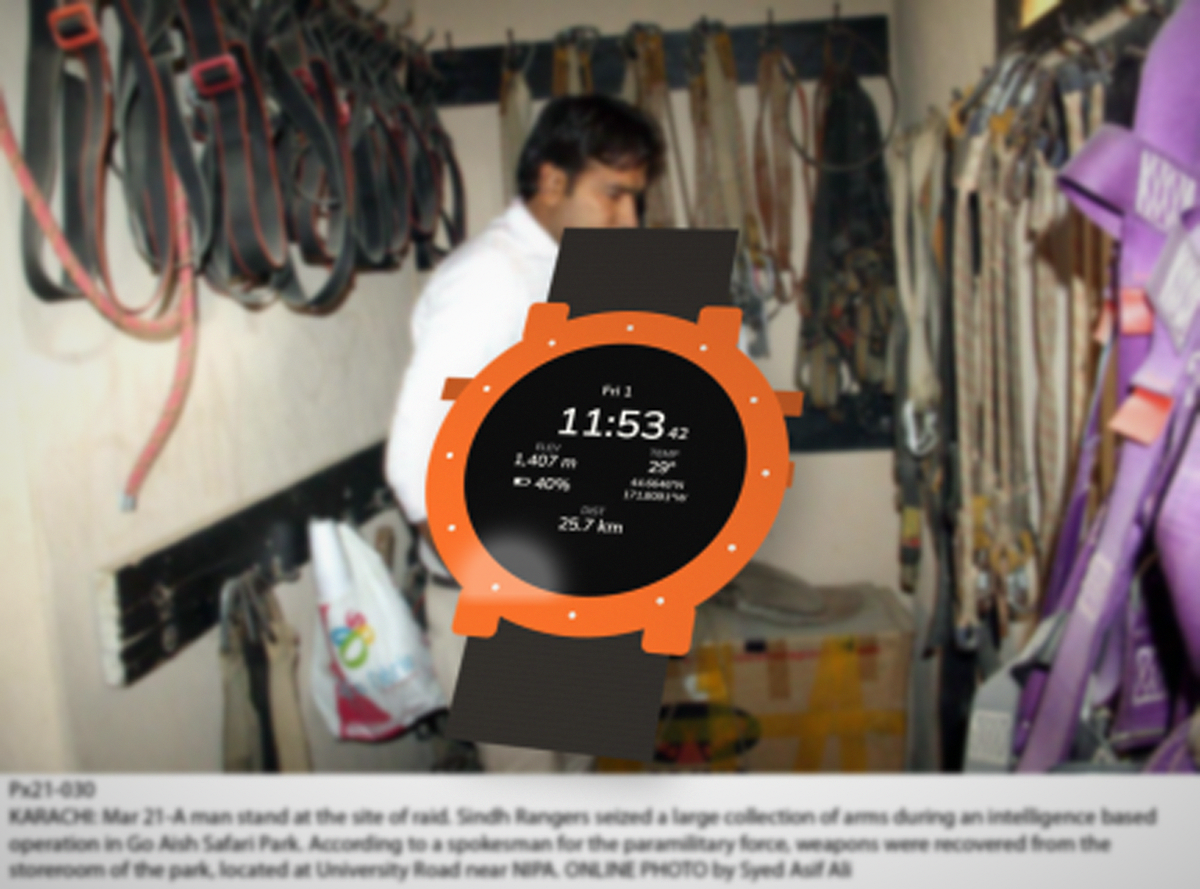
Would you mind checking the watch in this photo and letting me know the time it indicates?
11:53
